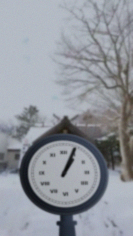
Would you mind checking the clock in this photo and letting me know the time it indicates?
1:04
